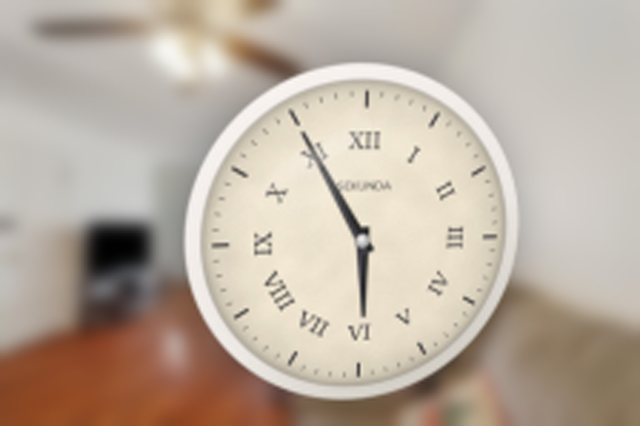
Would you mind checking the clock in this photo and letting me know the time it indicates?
5:55
